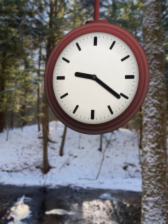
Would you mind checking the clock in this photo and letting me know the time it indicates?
9:21
